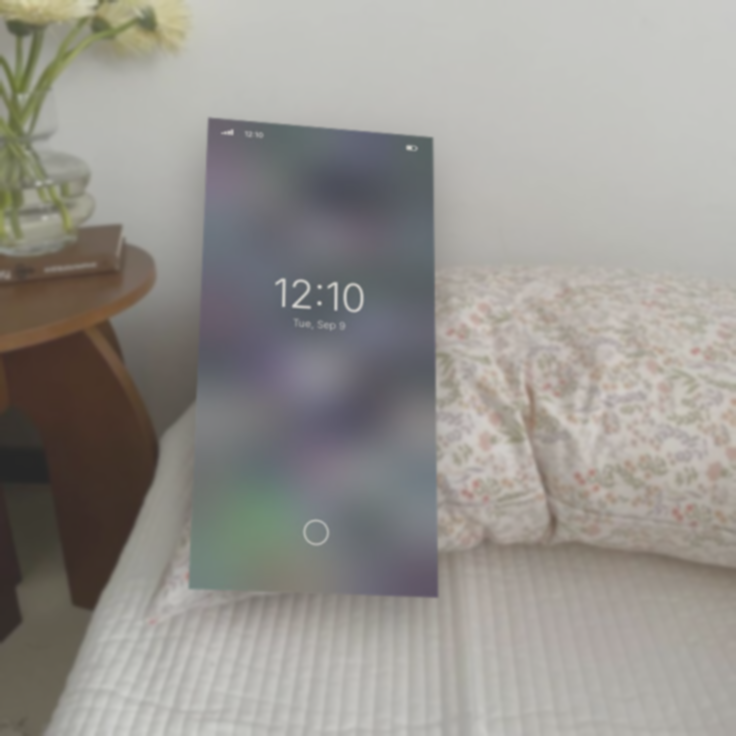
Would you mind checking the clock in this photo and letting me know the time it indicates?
12:10
